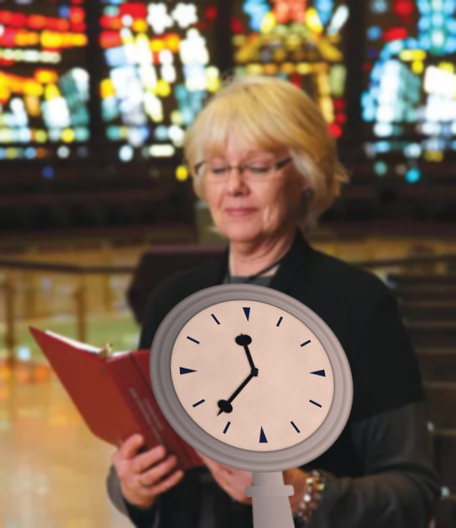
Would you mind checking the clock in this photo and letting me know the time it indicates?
11:37
